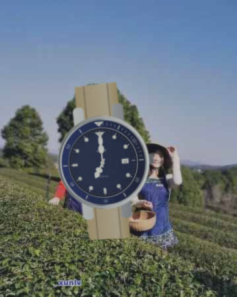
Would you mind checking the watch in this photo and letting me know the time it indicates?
7:00
